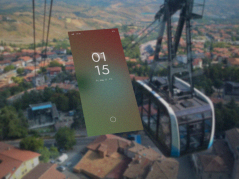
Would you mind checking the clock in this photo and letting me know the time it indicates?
1:15
